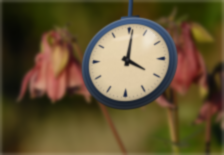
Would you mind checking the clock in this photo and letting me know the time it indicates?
4:01
